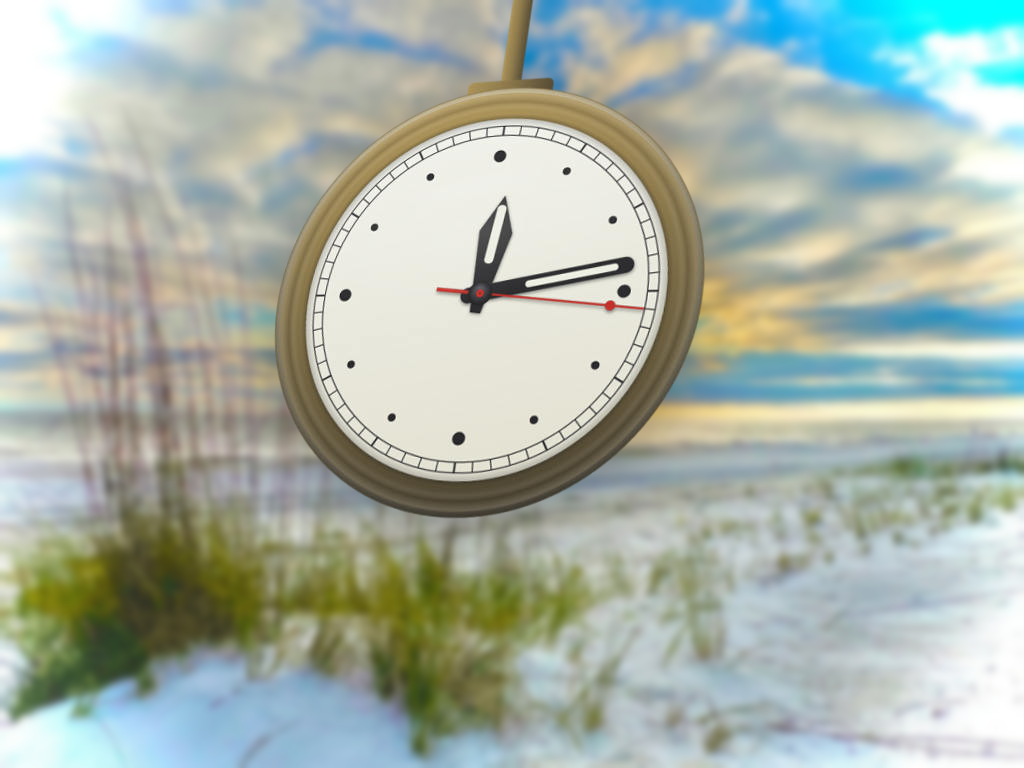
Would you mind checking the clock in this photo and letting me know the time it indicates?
12:13:16
